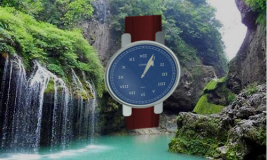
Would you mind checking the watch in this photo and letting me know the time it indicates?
1:04
